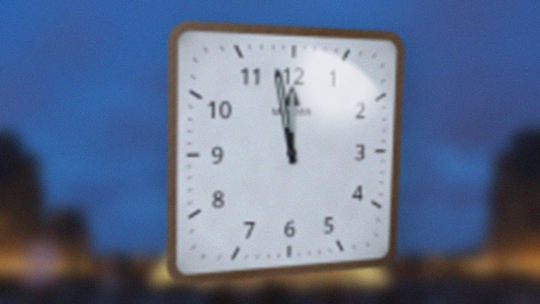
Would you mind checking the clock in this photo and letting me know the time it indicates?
11:58
